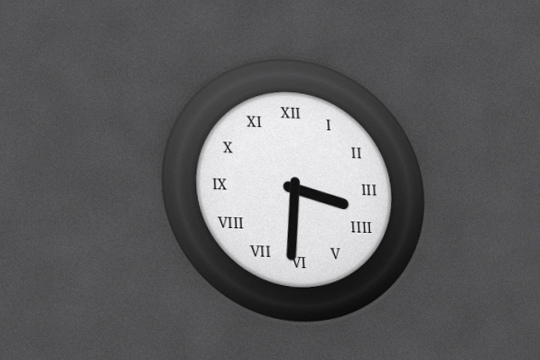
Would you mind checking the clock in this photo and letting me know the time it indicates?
3:31
